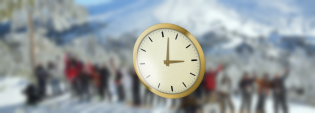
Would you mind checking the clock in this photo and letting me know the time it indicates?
3:02
